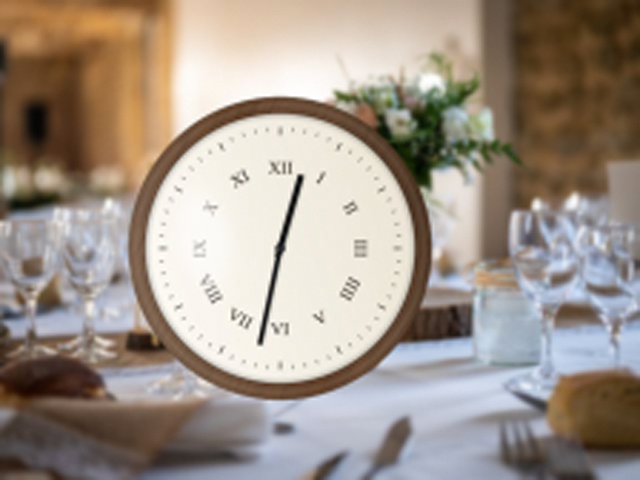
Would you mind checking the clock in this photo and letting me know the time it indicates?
12:32
